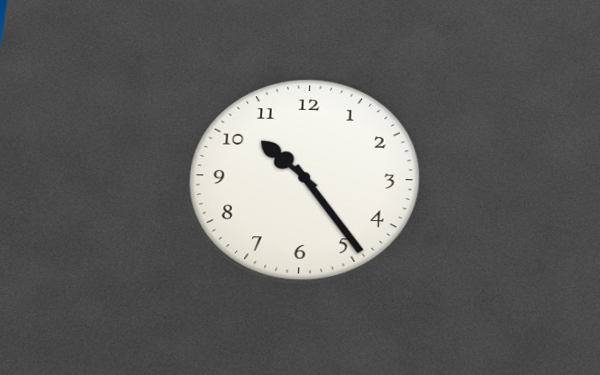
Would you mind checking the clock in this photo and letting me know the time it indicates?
10:24
